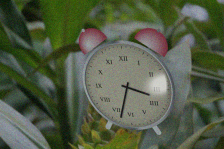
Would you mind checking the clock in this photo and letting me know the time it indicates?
3:33
